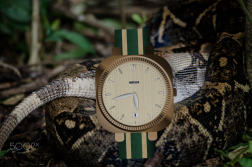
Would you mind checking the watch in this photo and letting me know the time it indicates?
5:43
